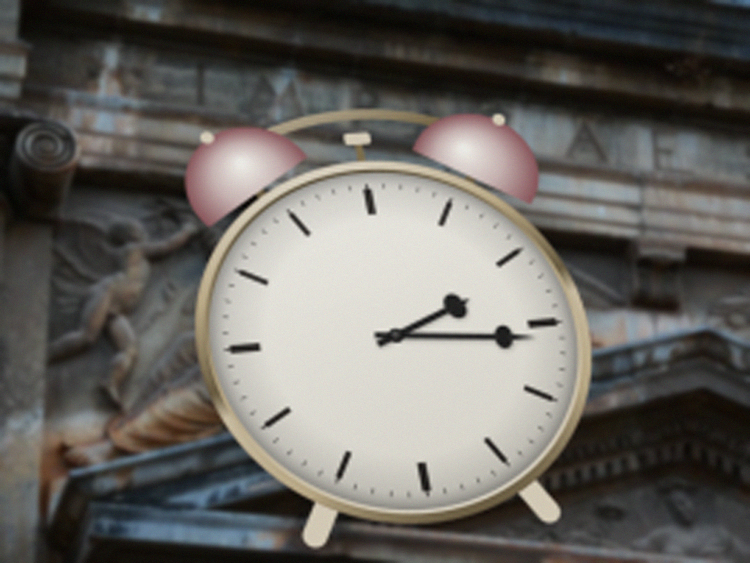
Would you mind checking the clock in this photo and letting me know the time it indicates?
2:16
